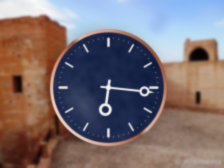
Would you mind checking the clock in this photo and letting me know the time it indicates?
6:16
